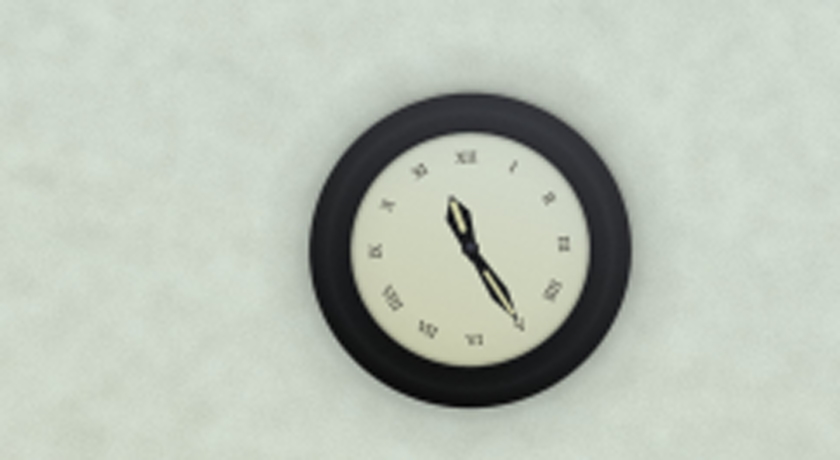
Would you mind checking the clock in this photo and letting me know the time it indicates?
11:25
